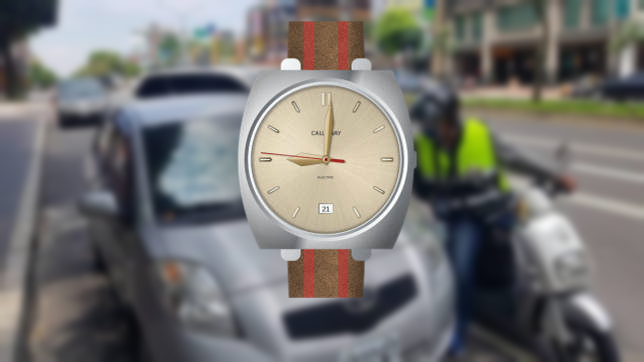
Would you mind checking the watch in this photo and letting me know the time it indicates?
9:00:46
